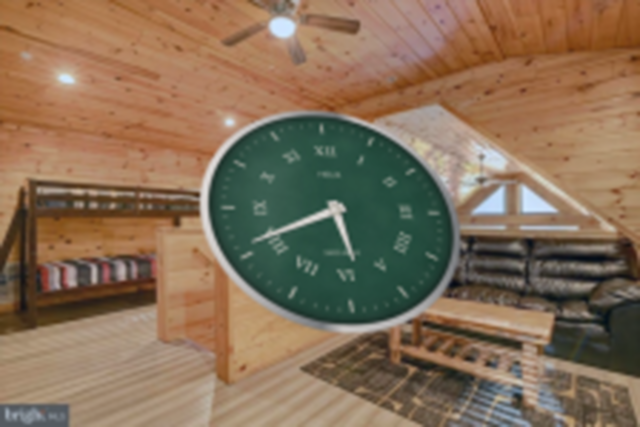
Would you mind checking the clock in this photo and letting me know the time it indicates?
5:41
